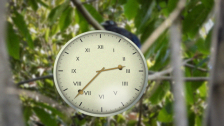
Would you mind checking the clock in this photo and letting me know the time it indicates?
2:37
